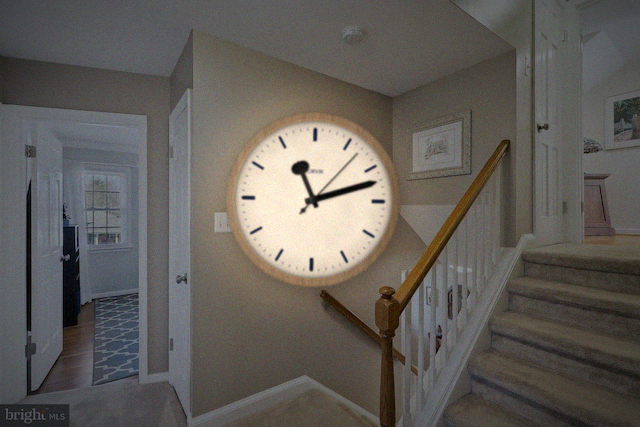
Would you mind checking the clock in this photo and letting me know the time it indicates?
11:12:07
